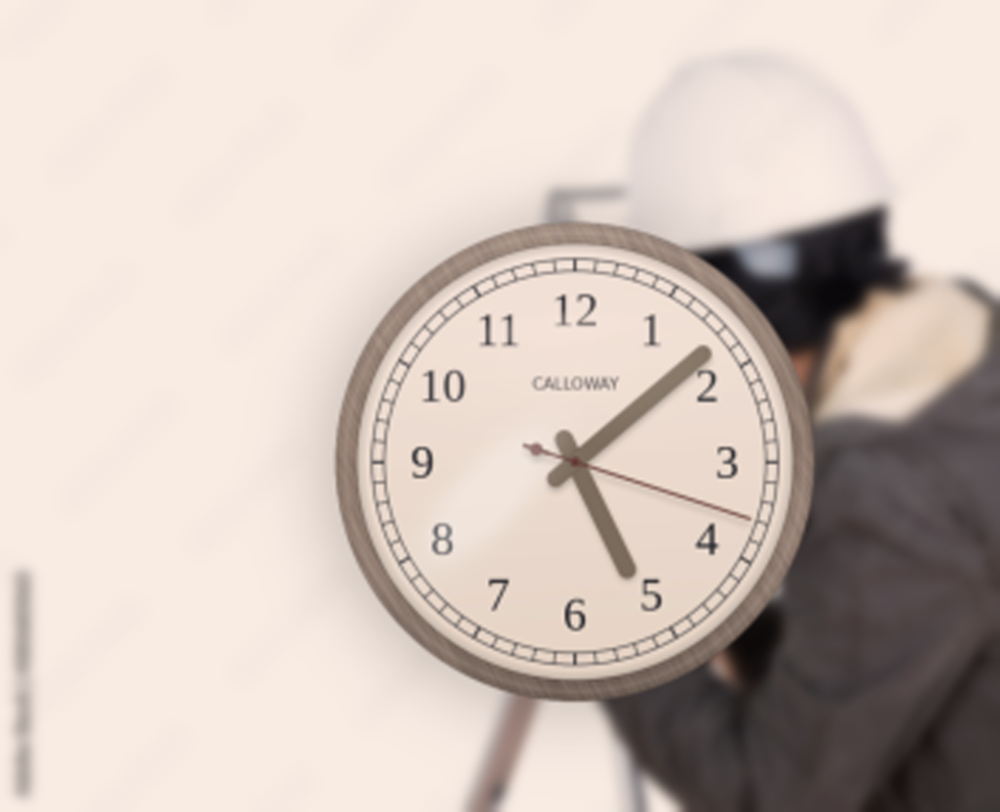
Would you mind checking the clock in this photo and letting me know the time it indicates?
5:08:18
